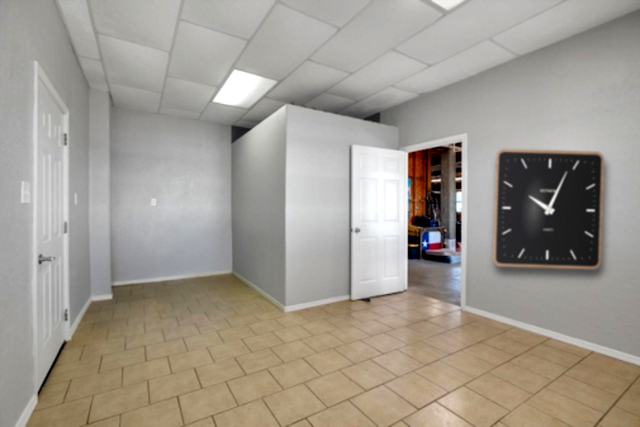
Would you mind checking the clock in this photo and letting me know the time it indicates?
10:04
